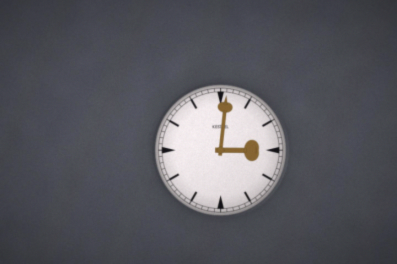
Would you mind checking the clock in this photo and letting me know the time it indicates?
3:01
